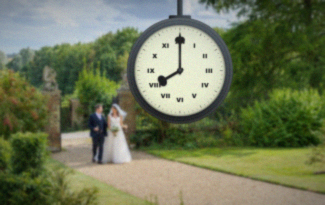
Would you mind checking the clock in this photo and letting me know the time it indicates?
8:00
